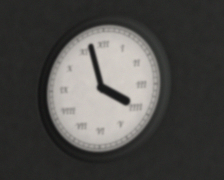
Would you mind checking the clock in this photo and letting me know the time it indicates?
3:57
